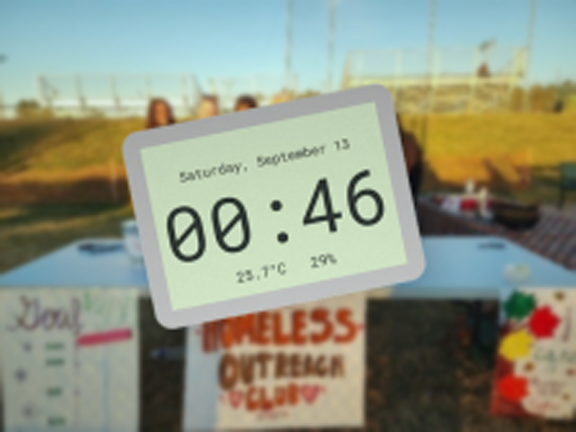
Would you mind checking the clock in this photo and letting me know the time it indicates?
0:46
